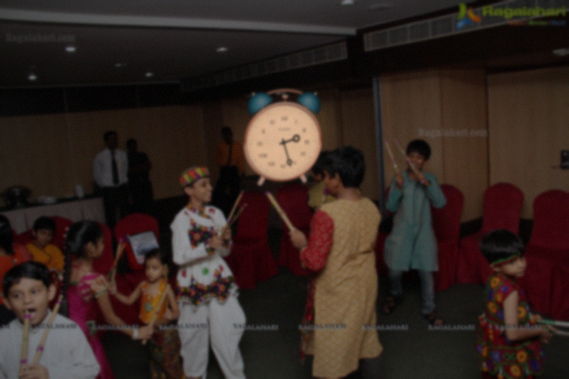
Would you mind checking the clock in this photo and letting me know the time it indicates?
2:27
